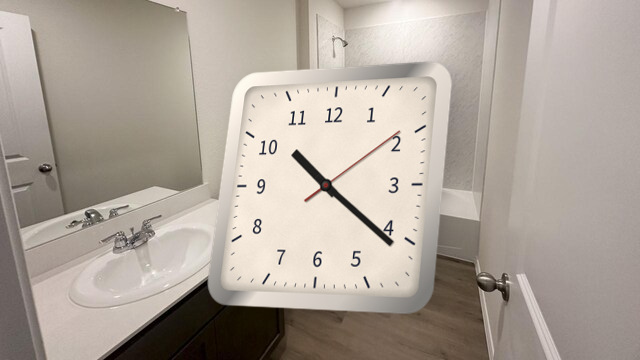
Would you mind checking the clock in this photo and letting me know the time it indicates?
10:21:09
